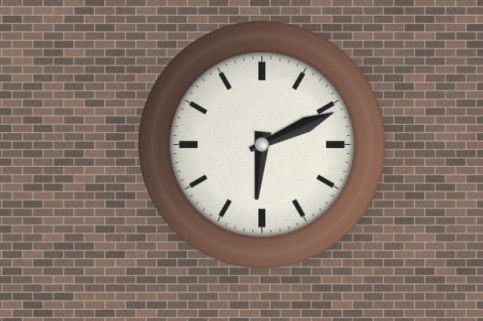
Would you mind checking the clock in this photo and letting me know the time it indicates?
6:11
